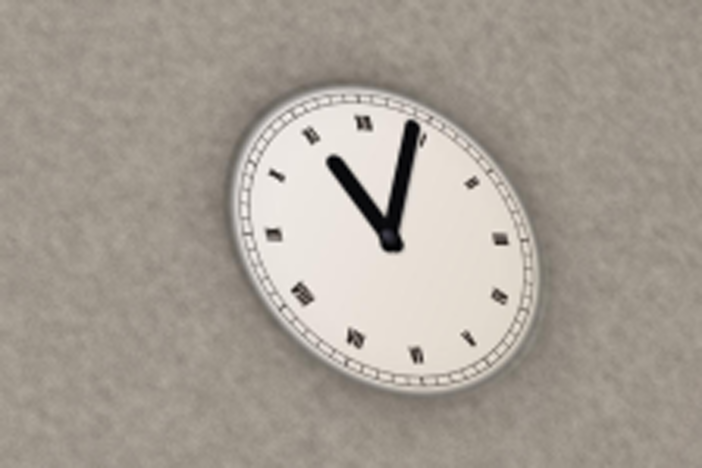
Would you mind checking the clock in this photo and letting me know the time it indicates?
11:04
